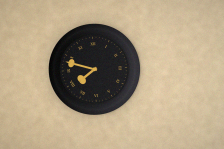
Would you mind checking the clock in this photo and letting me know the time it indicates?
7:48
